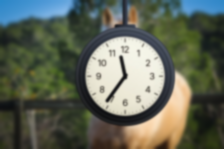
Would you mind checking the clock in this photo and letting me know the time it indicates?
11:36
